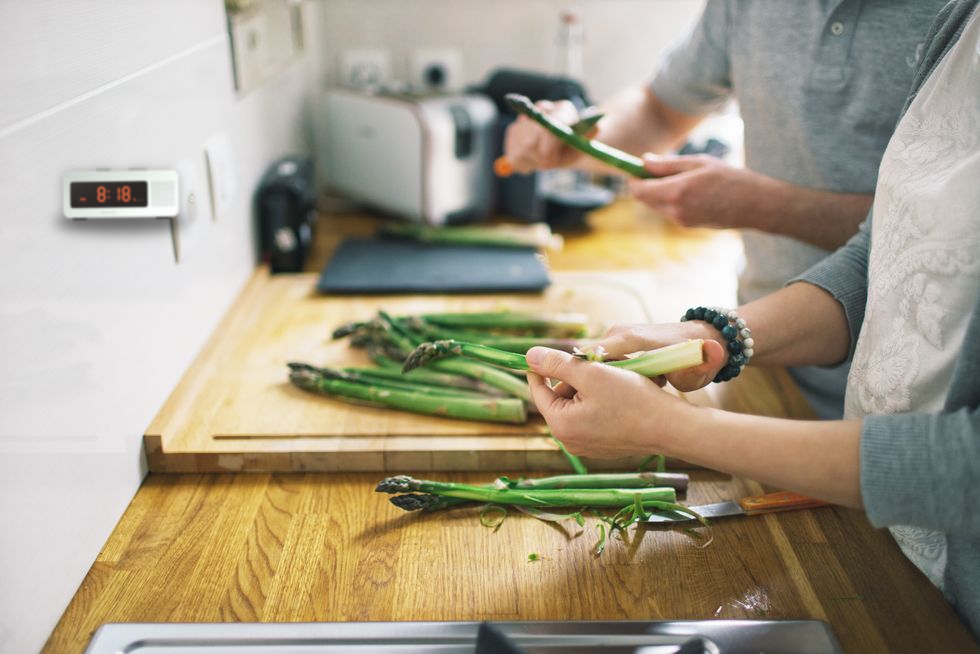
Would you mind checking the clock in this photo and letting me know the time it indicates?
8:18
